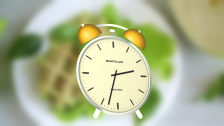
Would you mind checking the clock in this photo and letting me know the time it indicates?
2:33
